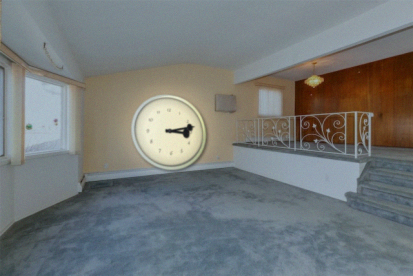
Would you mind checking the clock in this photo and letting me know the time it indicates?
3:13
